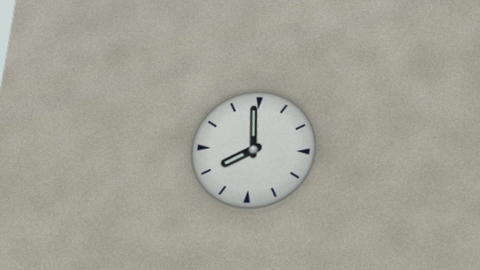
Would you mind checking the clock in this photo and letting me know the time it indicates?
7:59
